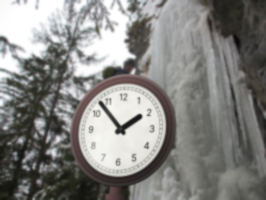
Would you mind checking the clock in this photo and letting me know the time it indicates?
1:53
